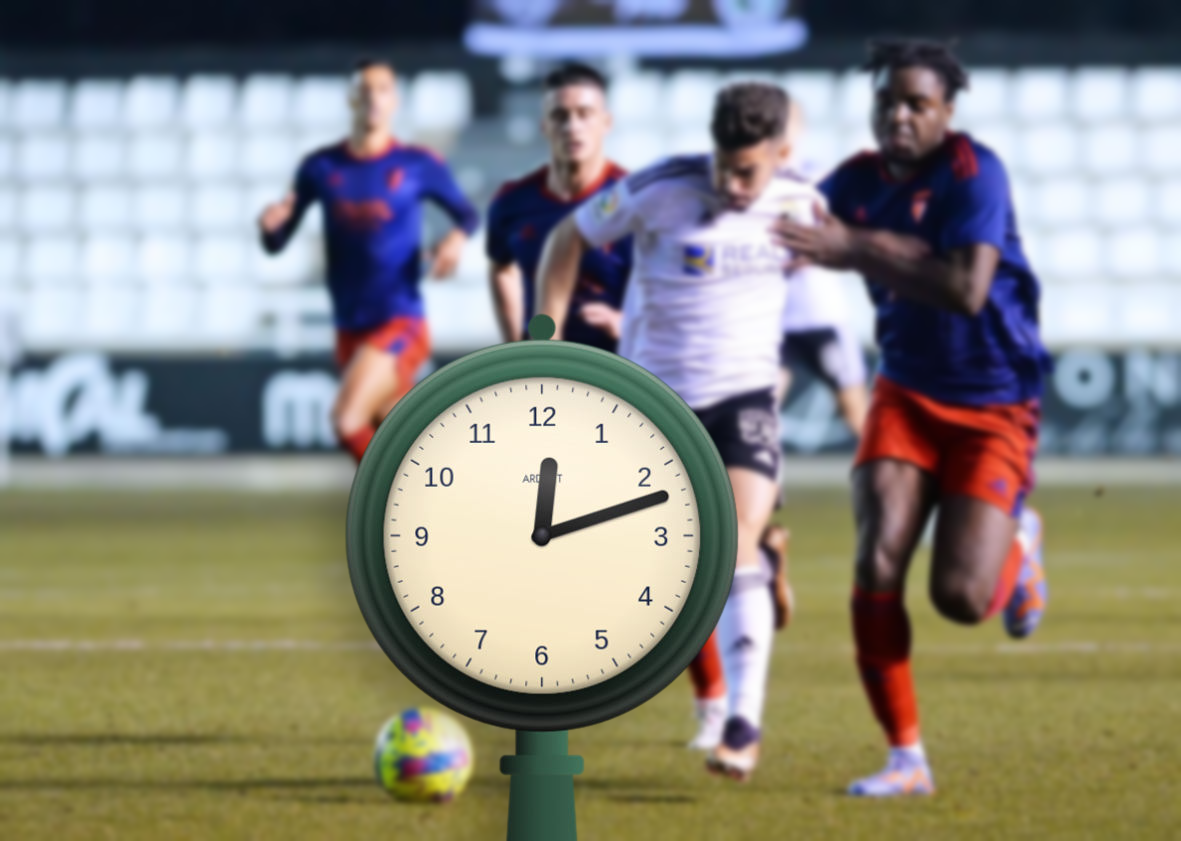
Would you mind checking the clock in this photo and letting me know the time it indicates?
12:12
